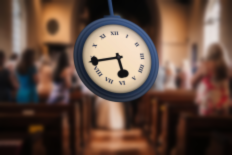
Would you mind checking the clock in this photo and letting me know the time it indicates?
5:44
